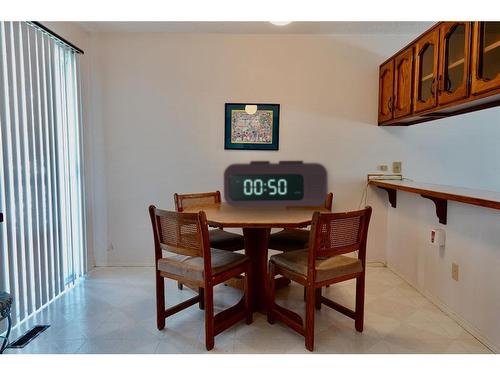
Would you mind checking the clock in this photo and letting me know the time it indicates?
0:50
